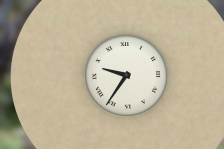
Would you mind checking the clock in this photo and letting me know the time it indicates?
9:36
